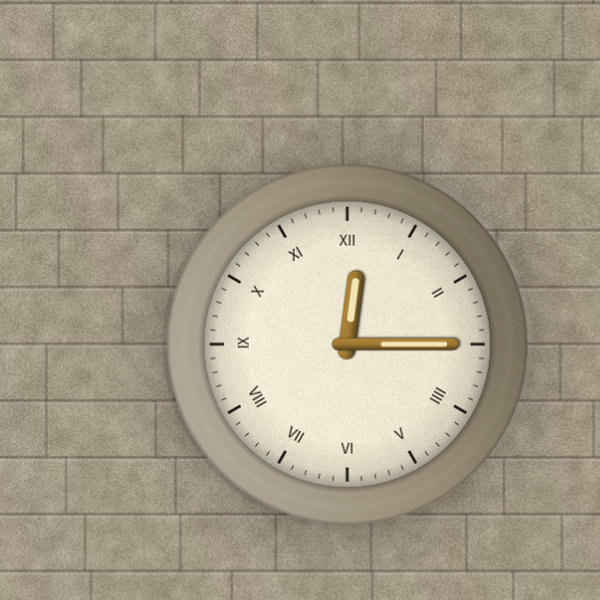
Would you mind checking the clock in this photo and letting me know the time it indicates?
12:15
